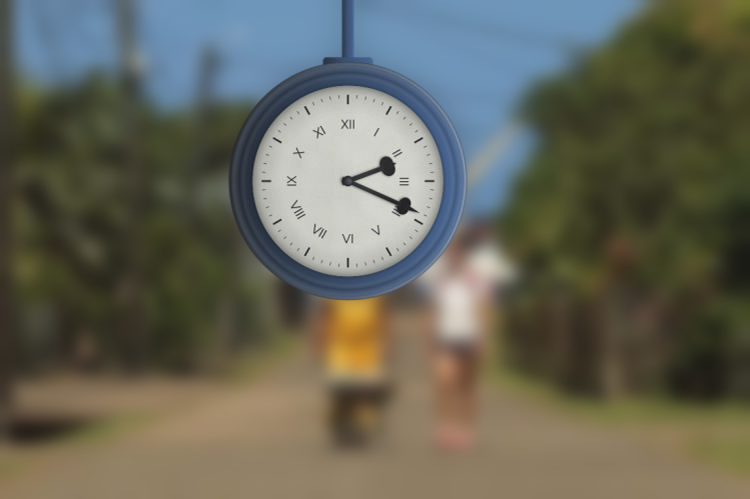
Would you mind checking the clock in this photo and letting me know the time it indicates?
2:19
